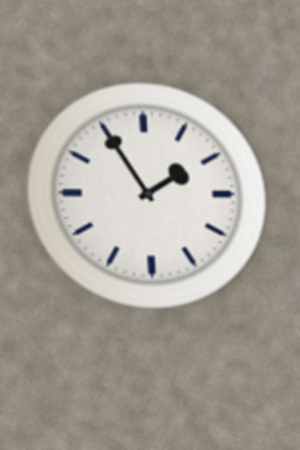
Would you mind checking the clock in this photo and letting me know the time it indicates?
1:55
